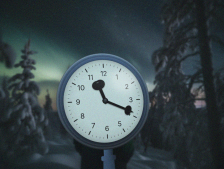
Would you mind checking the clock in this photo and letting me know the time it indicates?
11:19
